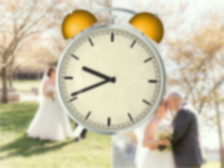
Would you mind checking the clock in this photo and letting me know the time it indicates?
9:41
